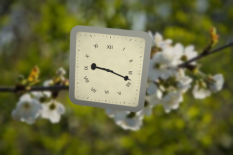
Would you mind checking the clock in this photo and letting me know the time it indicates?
9:18
